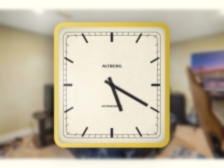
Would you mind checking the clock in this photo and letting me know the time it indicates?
5:20
